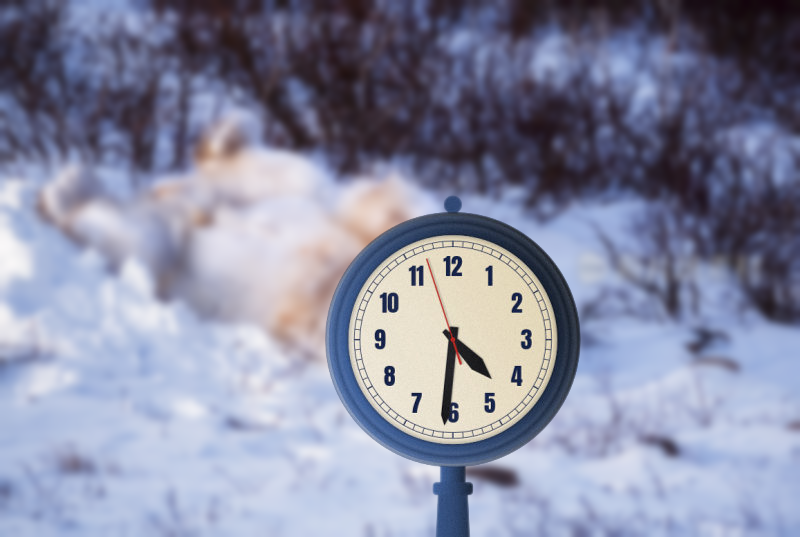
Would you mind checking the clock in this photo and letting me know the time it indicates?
4:30:57
